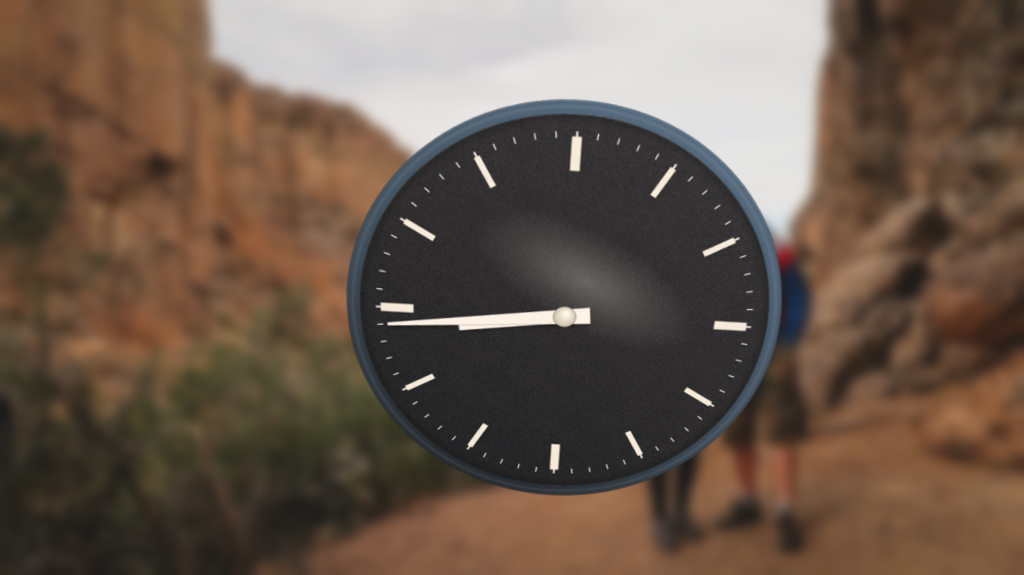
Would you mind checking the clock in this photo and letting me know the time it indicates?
8:44
